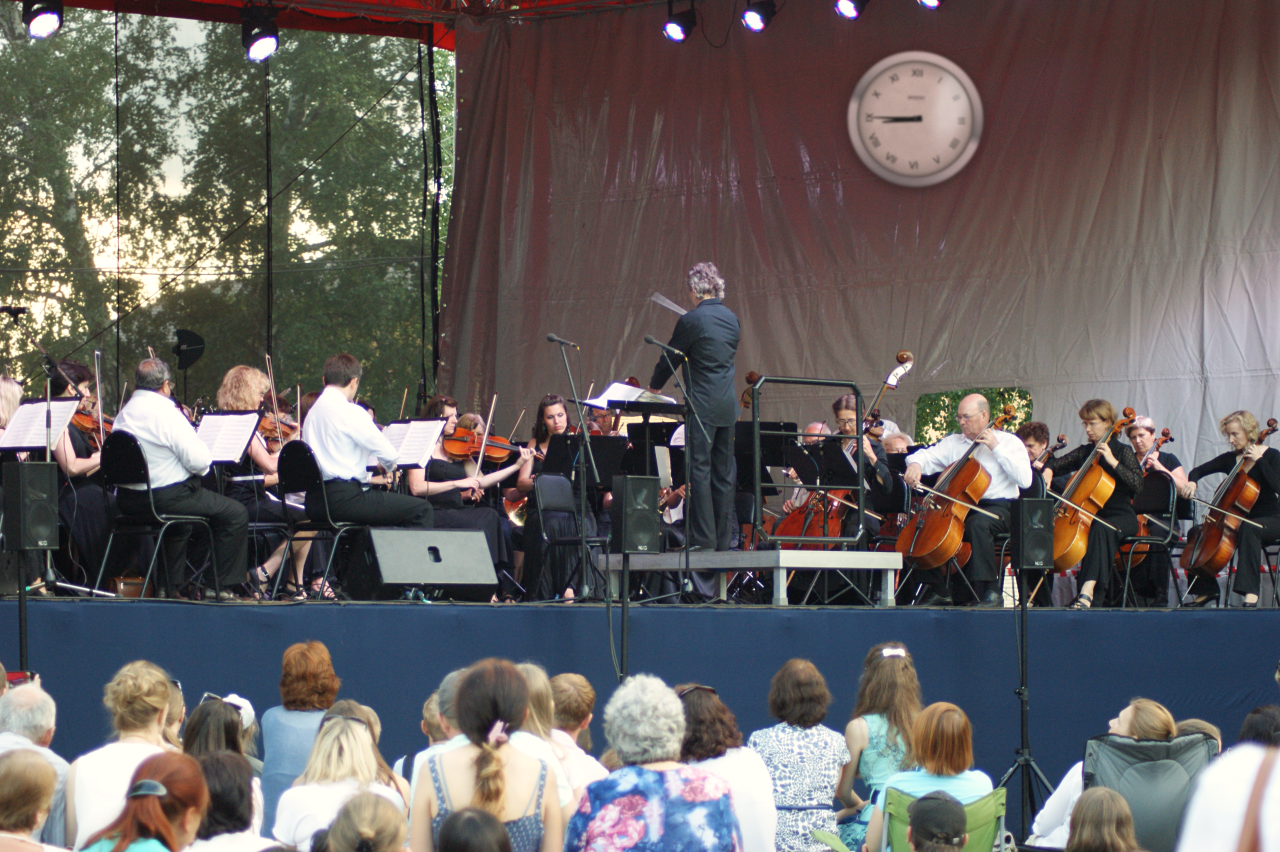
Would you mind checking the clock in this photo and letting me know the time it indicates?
8:45
